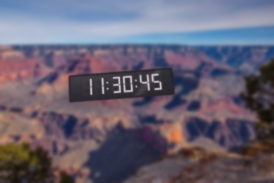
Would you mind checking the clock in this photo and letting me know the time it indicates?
11:30:45
